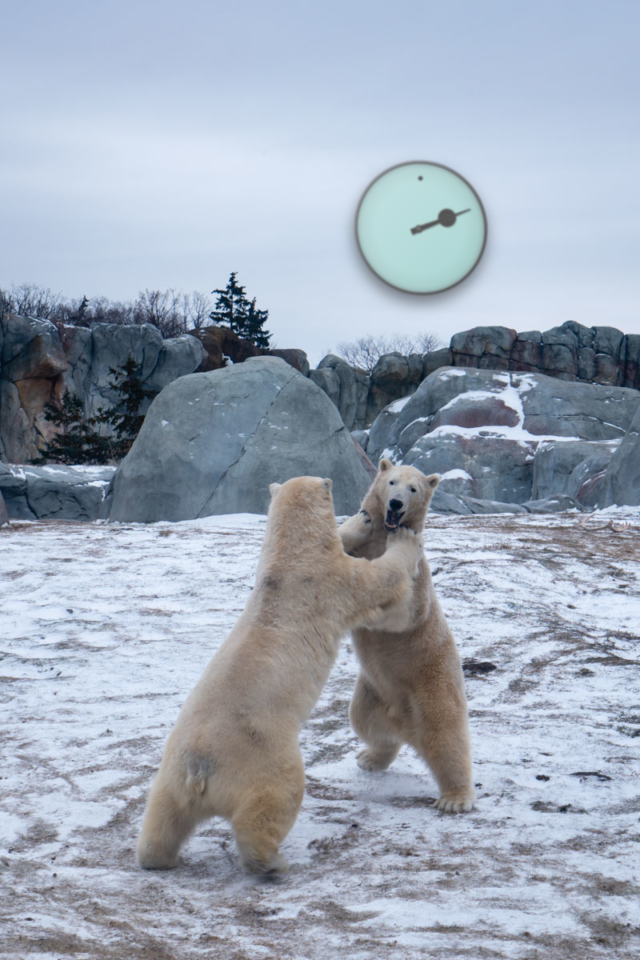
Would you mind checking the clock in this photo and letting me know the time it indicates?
2:11
